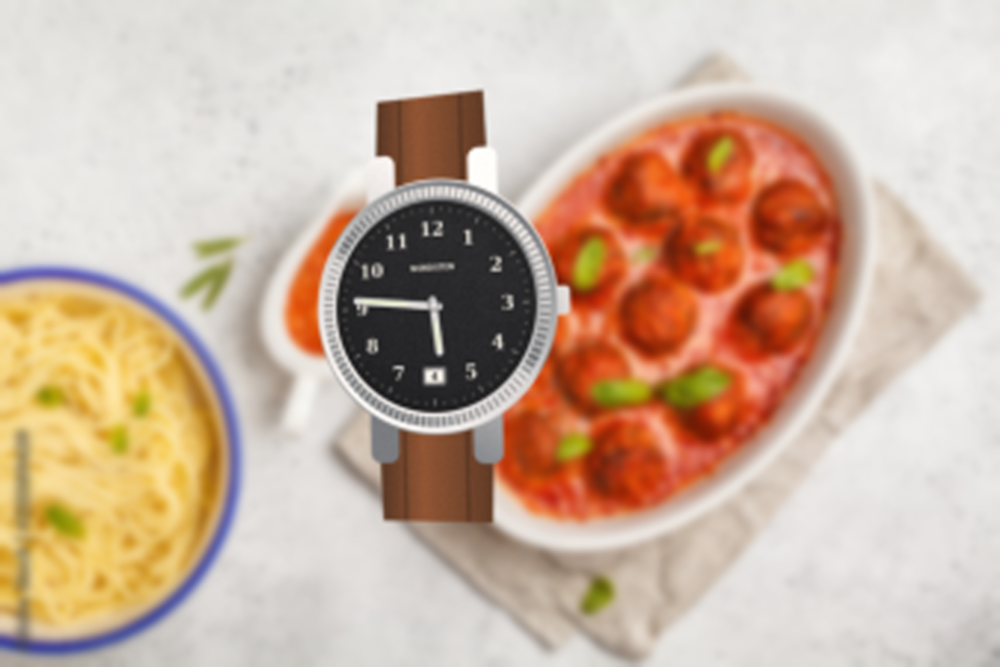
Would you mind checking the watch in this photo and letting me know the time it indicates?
5:46
